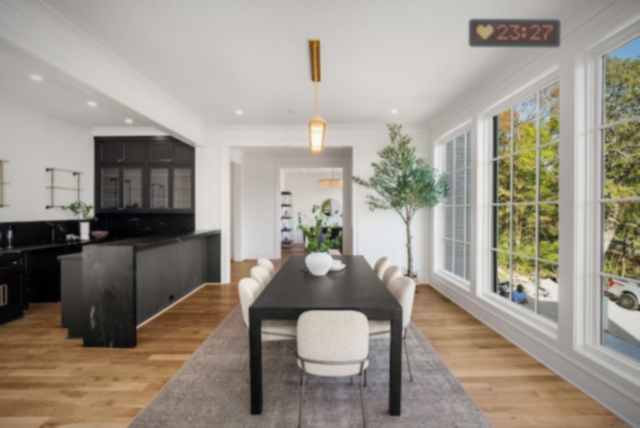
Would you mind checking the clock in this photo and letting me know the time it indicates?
23:27
